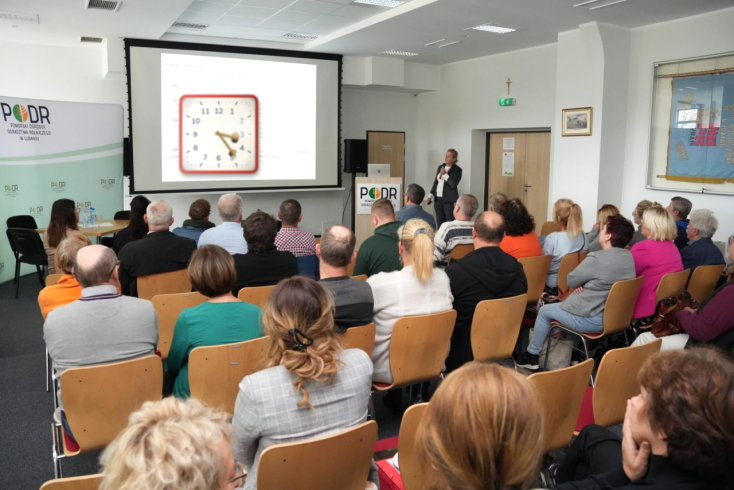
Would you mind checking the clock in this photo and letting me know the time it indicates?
3:24
